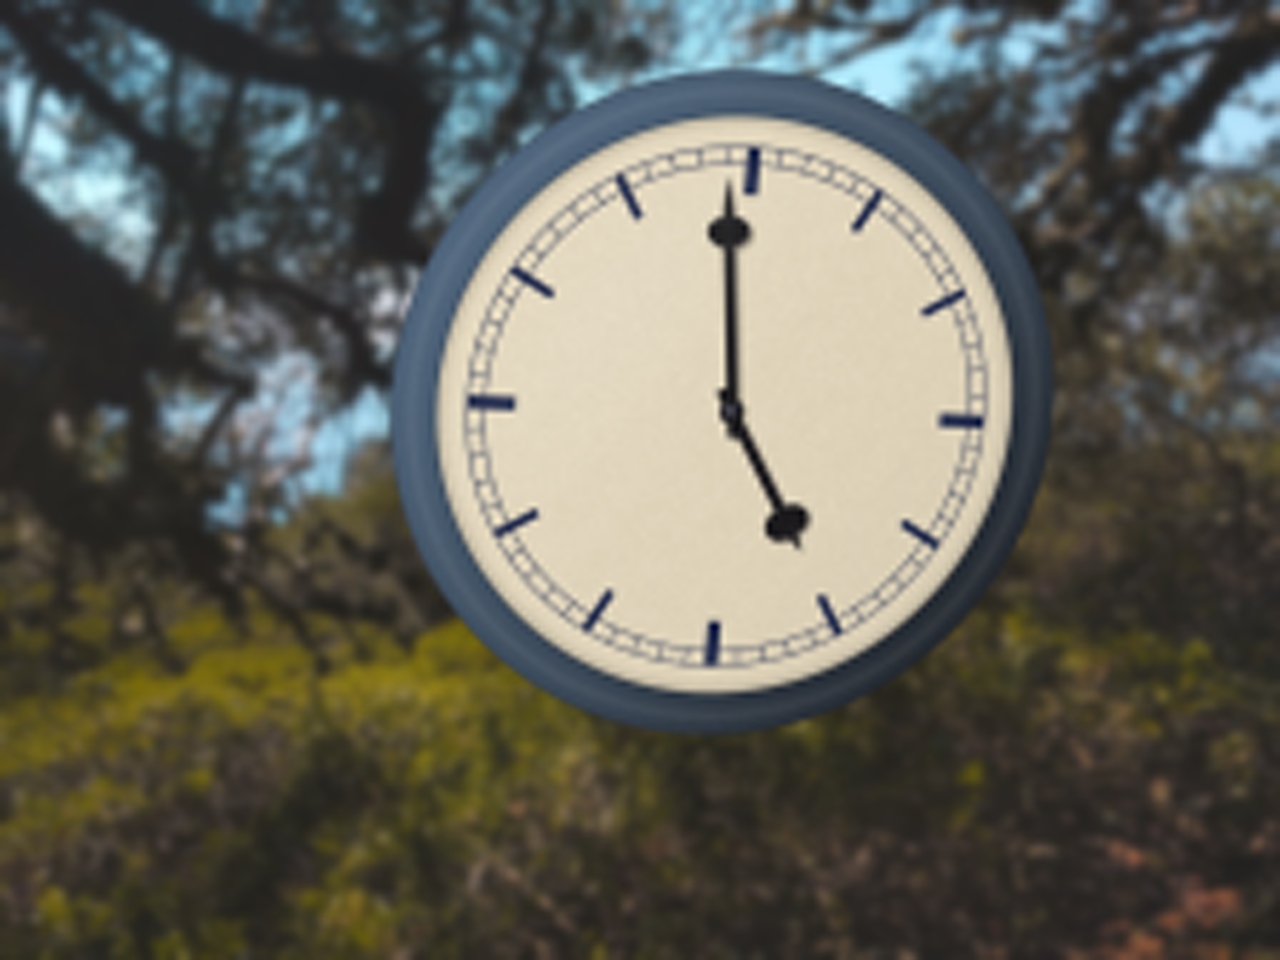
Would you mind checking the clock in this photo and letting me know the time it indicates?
4:59
